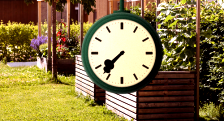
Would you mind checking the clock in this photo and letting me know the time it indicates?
7:37
